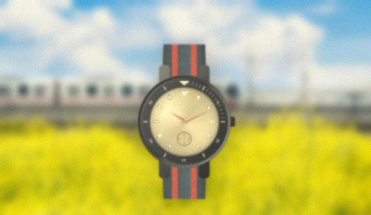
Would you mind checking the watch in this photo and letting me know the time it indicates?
10:11
